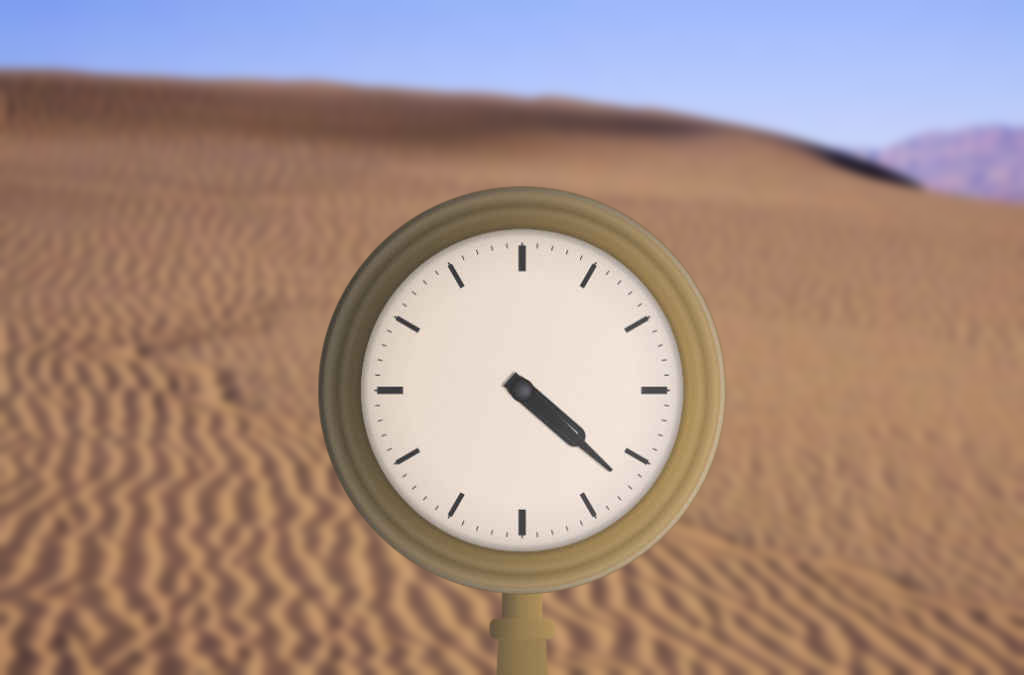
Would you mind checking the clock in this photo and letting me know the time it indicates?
4:22
